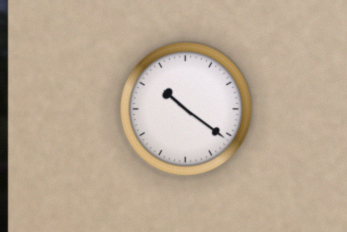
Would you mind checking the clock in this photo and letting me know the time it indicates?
10:21
